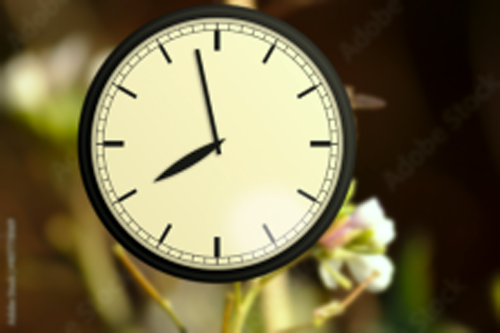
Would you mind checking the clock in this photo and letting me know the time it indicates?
7:58
